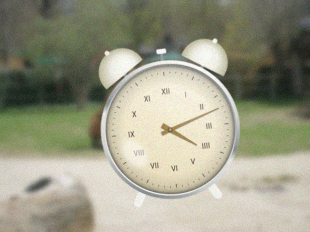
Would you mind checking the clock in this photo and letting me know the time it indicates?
4:12
